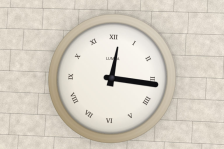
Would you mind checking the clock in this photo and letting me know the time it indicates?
12:16
